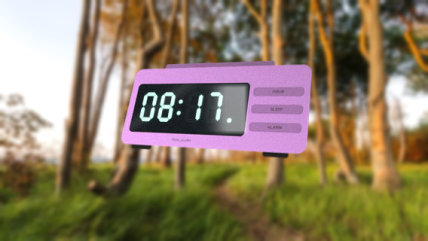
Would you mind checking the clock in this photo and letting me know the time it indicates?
8:17
